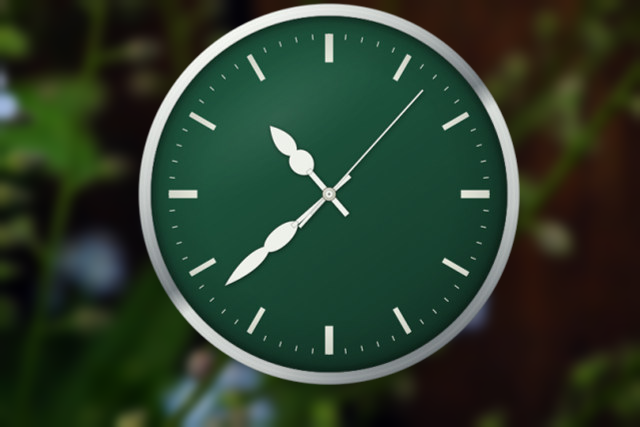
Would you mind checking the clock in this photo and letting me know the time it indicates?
10:38:07
